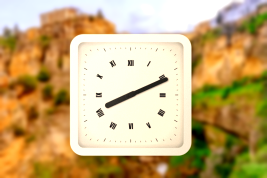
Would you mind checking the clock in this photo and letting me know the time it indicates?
8:11
